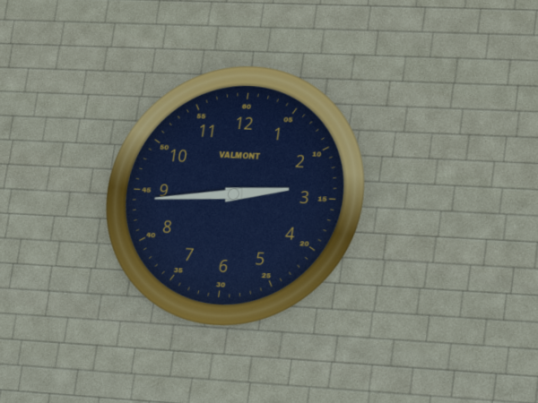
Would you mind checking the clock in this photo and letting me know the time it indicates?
2:44
